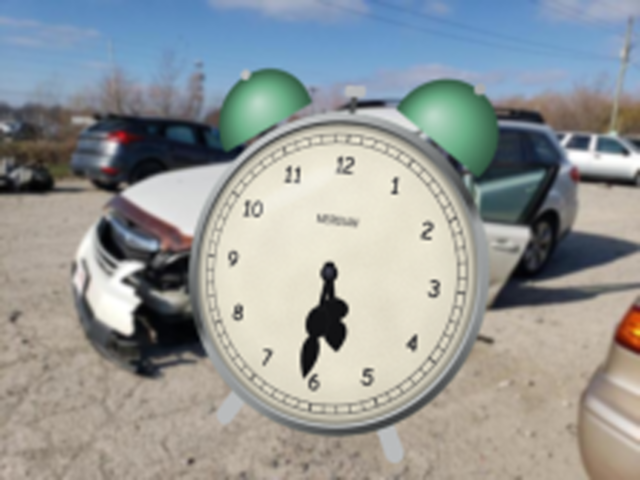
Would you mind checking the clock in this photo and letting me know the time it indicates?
5:31
